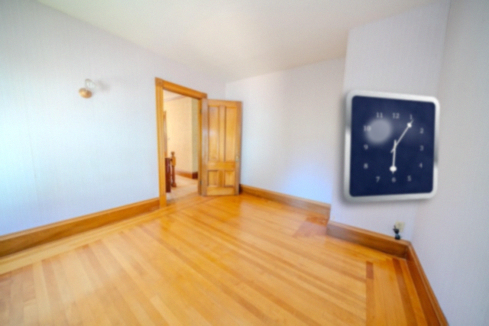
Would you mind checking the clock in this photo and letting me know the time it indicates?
6:06
